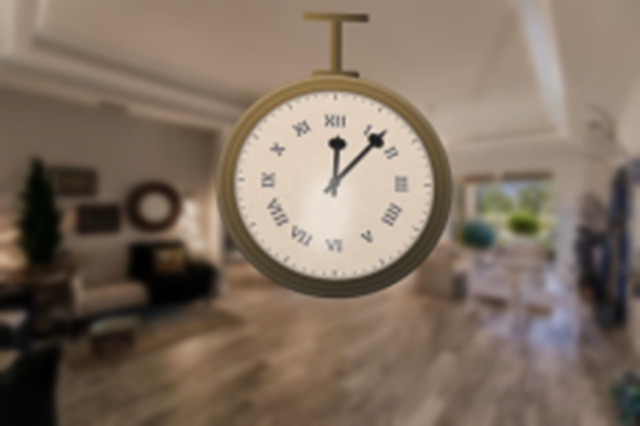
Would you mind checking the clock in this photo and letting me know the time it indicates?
12:07
